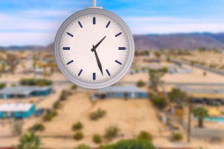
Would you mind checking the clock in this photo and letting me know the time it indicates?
1:27
